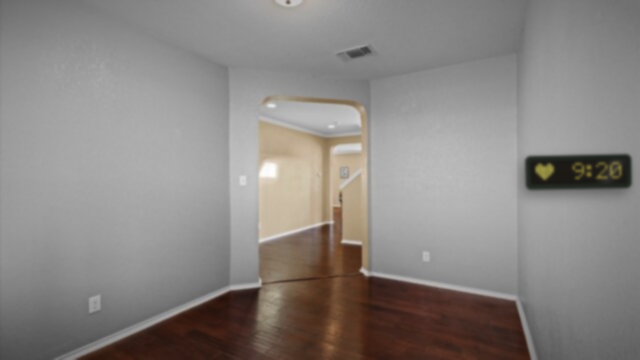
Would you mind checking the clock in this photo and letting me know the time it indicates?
9:20
